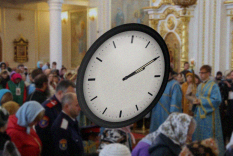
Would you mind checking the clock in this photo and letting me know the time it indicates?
2:10
